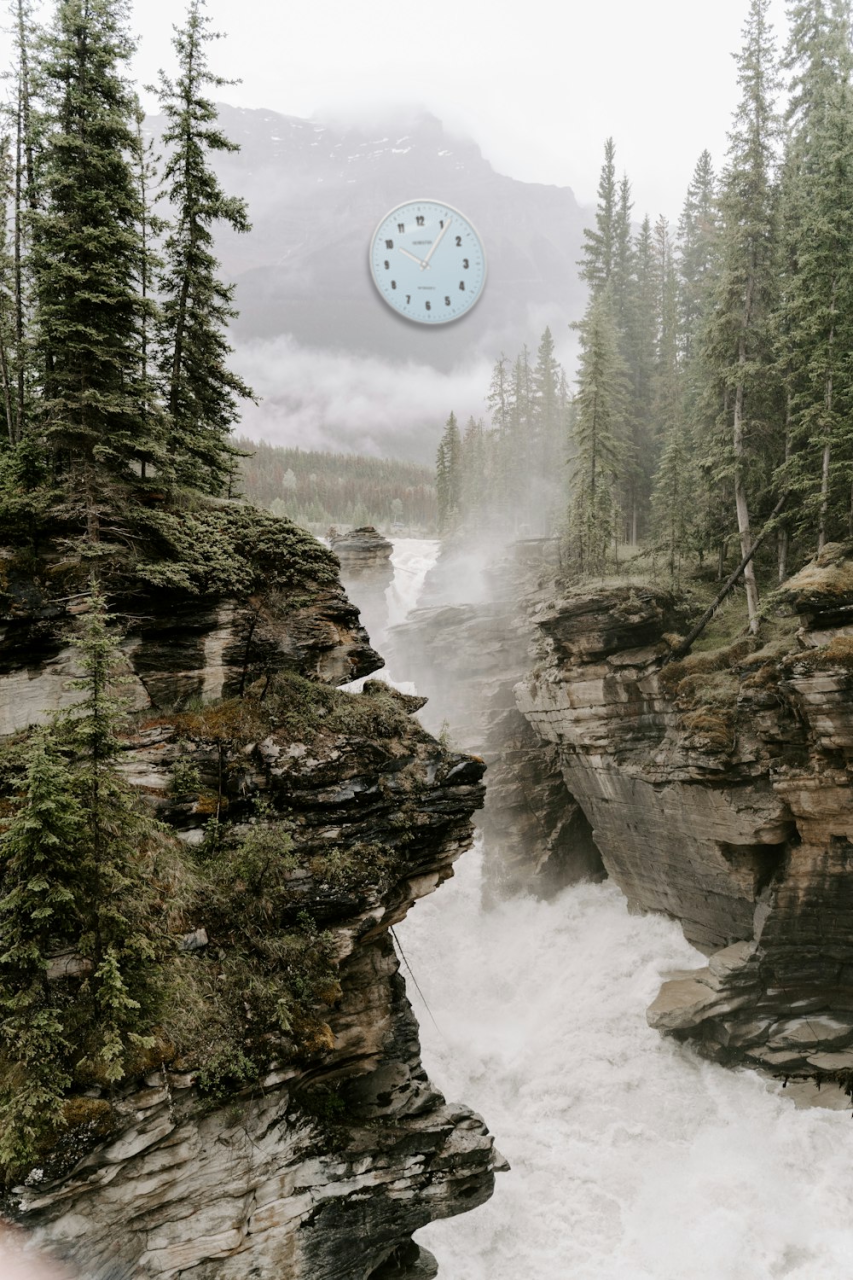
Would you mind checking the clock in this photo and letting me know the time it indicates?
10:06
